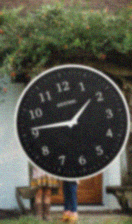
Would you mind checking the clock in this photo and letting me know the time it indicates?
1:46
